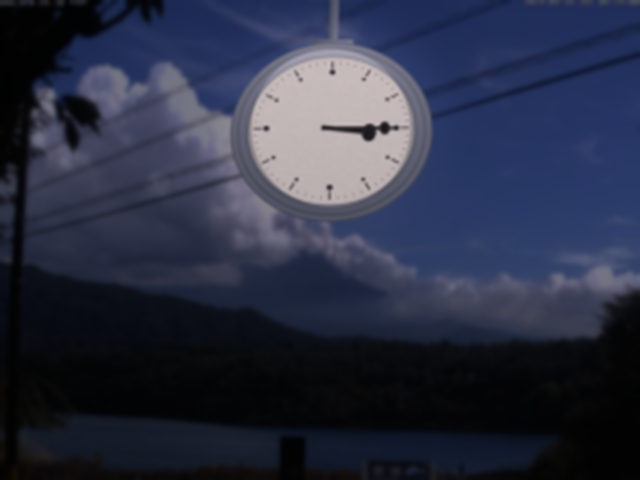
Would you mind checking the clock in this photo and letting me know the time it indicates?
3:15
